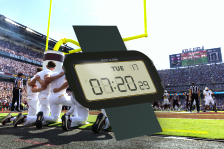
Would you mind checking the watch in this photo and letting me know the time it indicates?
7:20:29
